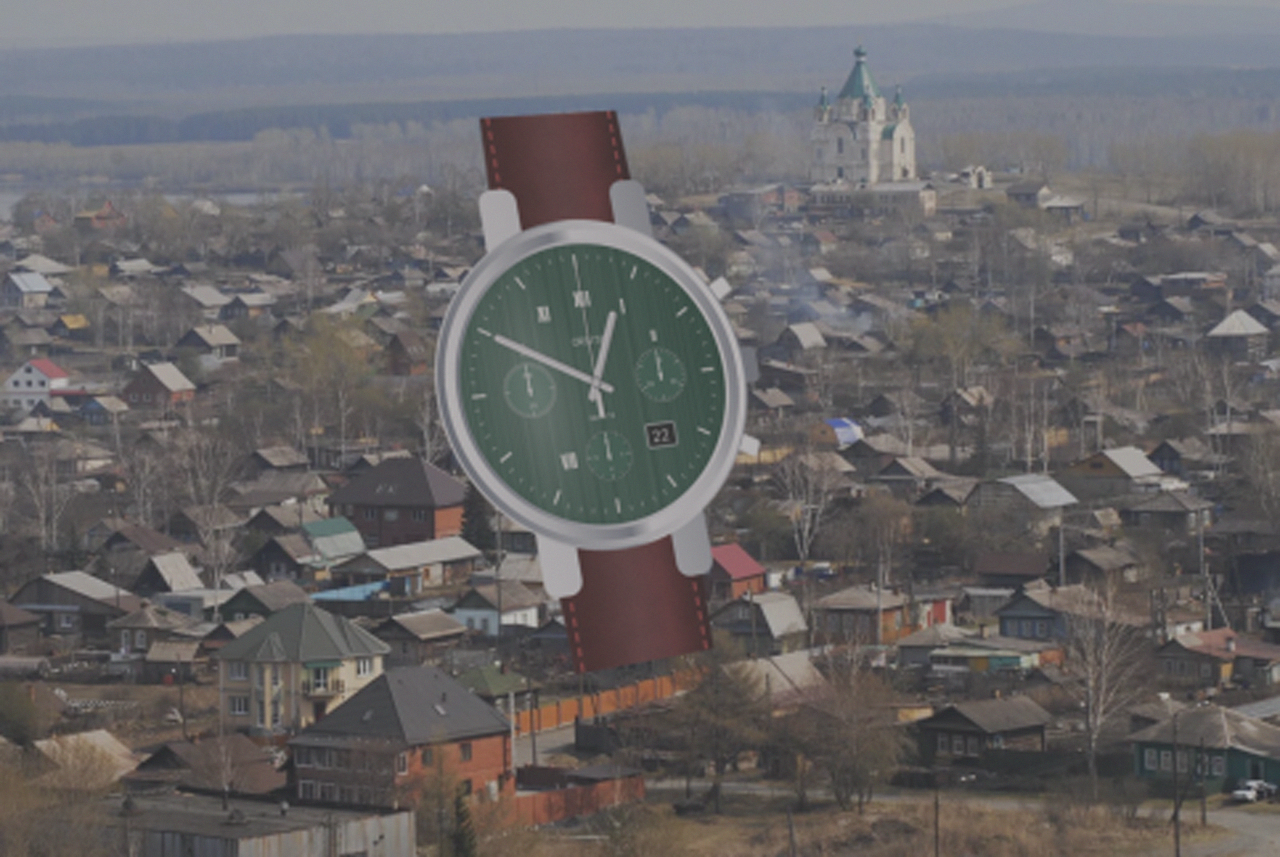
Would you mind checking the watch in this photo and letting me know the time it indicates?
12:50
